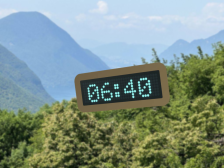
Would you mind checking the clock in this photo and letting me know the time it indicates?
6:40
